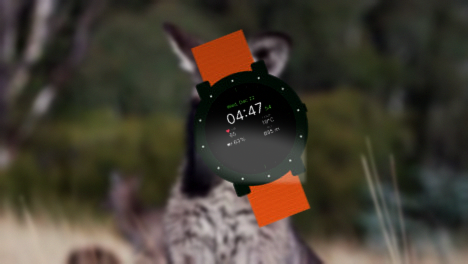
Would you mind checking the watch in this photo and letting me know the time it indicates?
4:47
